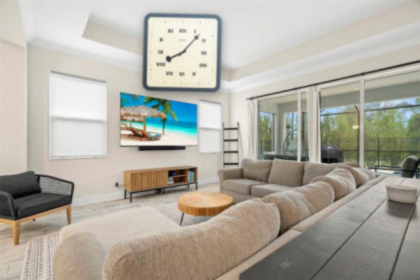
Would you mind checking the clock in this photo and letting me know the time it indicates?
8:07
